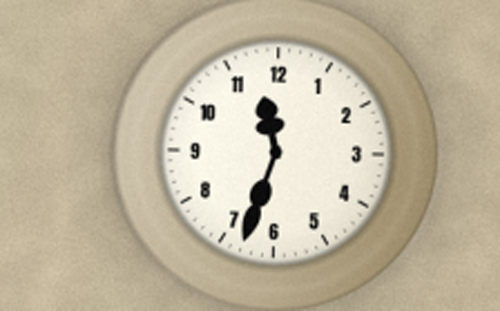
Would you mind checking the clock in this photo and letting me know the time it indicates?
11:33
